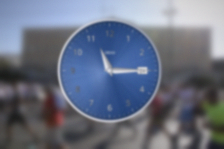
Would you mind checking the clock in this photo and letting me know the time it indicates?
11:15
